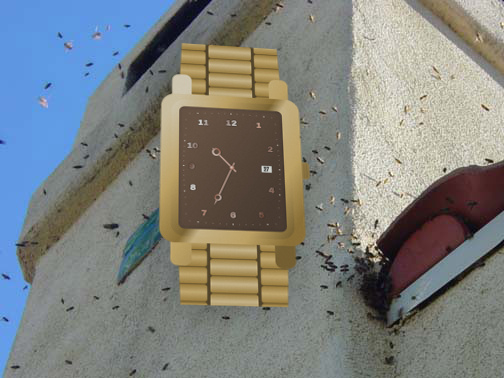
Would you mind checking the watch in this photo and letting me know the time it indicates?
10:34
